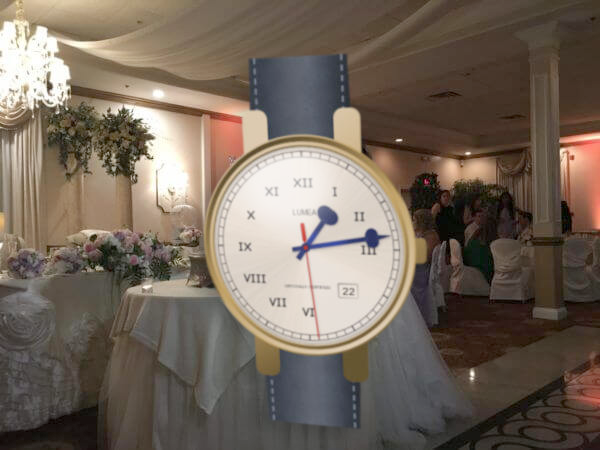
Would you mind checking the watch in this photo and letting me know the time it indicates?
1:13:29
